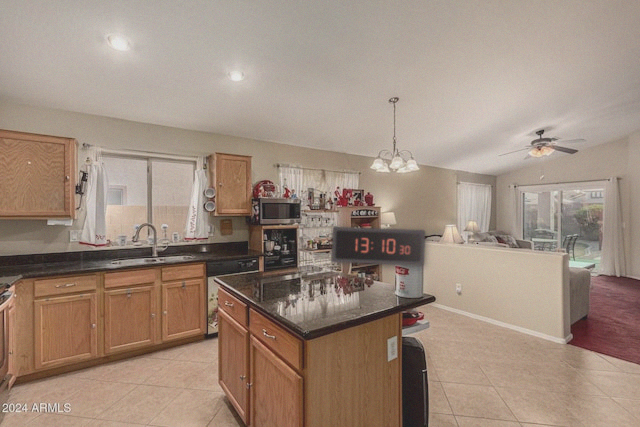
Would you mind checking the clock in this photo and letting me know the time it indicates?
13:10
